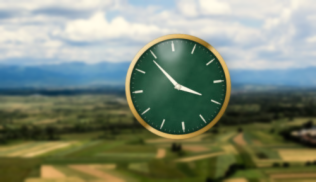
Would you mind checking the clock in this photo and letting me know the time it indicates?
3:54
